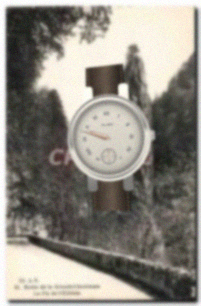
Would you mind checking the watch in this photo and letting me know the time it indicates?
9:48
